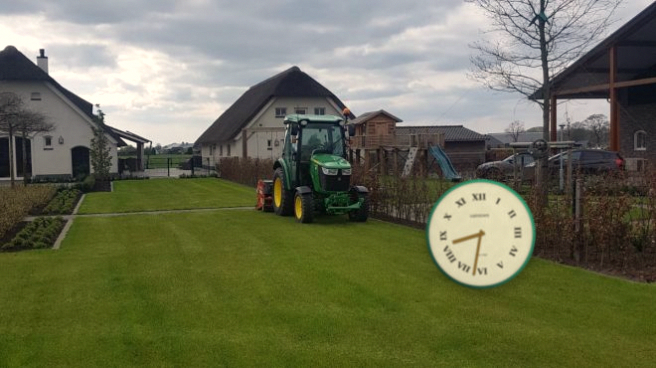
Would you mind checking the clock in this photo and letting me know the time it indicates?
8:32
